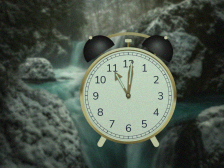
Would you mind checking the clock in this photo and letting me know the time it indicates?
11:01
